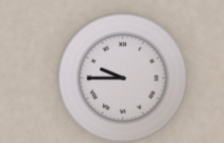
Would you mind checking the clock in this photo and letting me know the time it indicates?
9:45
